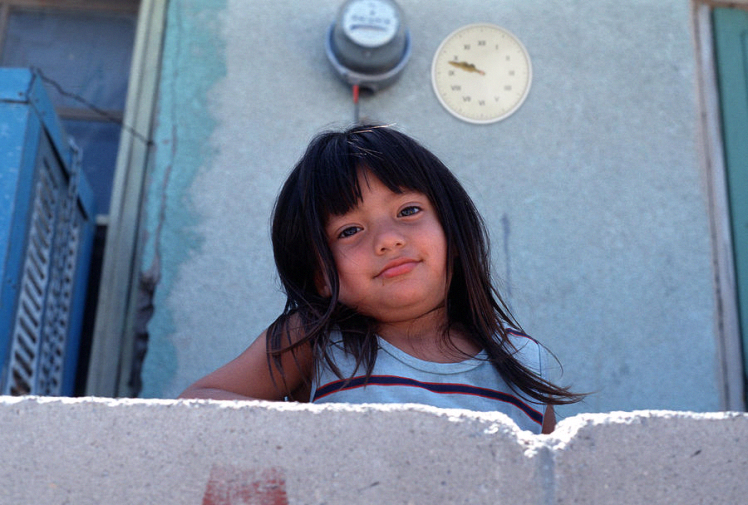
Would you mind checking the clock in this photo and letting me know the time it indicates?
9:48
